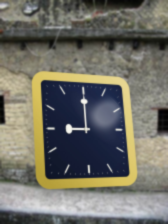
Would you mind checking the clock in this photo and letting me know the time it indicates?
9:00
